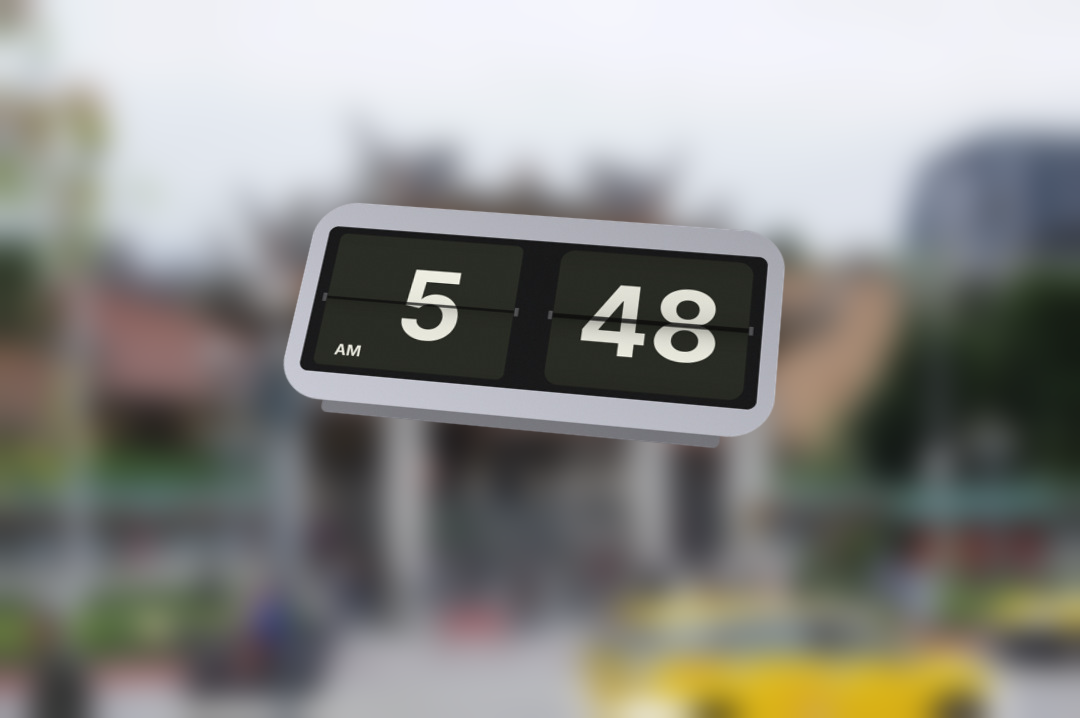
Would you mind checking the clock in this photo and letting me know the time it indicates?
5:48
